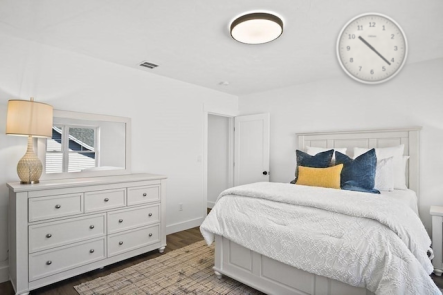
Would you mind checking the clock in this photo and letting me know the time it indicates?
10:22
